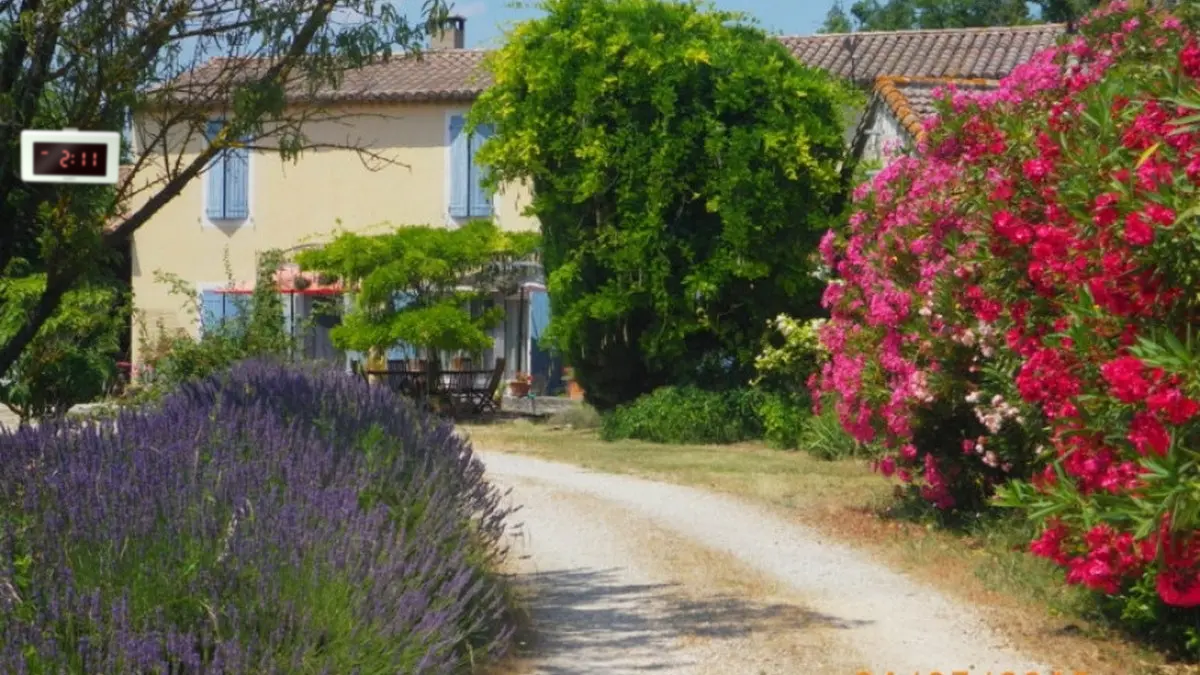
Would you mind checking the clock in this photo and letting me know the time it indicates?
2:11
